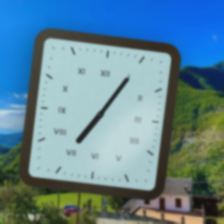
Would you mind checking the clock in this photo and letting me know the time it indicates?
7:05
